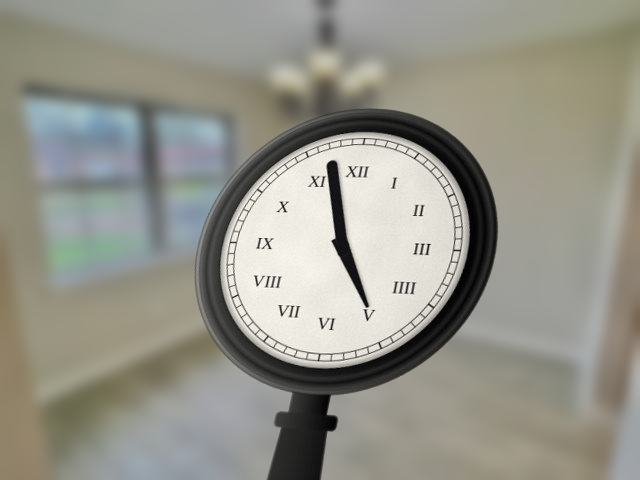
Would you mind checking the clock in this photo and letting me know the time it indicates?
4:57
